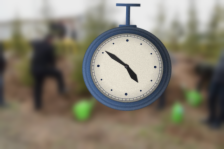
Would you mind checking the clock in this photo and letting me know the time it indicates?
4:51
